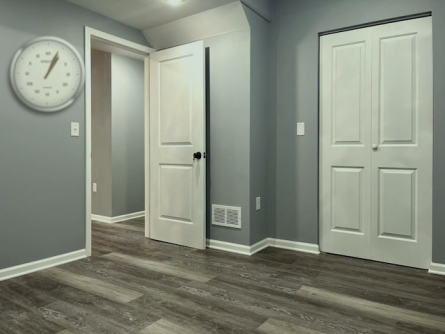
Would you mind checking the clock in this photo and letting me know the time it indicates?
1:04
